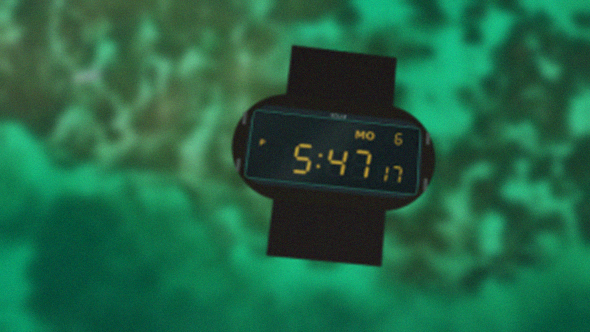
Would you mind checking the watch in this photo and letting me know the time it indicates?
5:47:17
